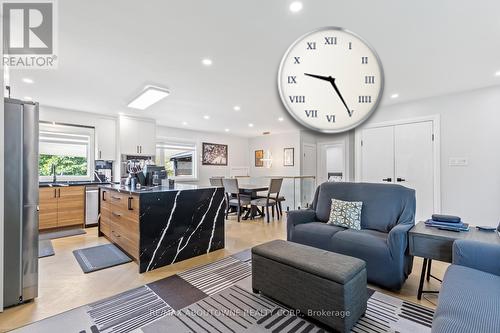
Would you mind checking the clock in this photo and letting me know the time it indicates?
9:25
